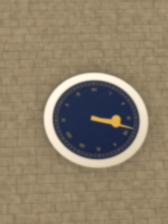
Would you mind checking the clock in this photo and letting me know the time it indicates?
3:18
